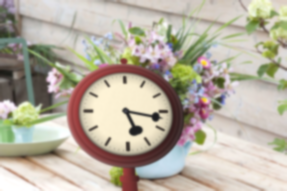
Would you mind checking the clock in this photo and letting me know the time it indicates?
5:17
